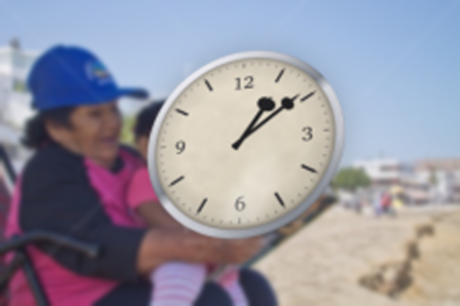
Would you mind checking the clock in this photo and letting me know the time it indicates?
1:09
